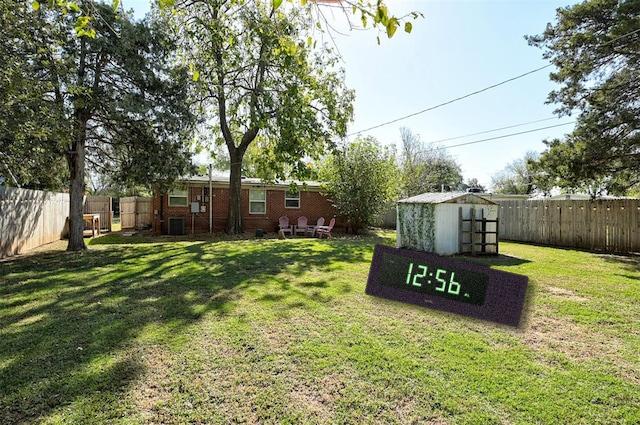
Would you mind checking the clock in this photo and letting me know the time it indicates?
12:56
